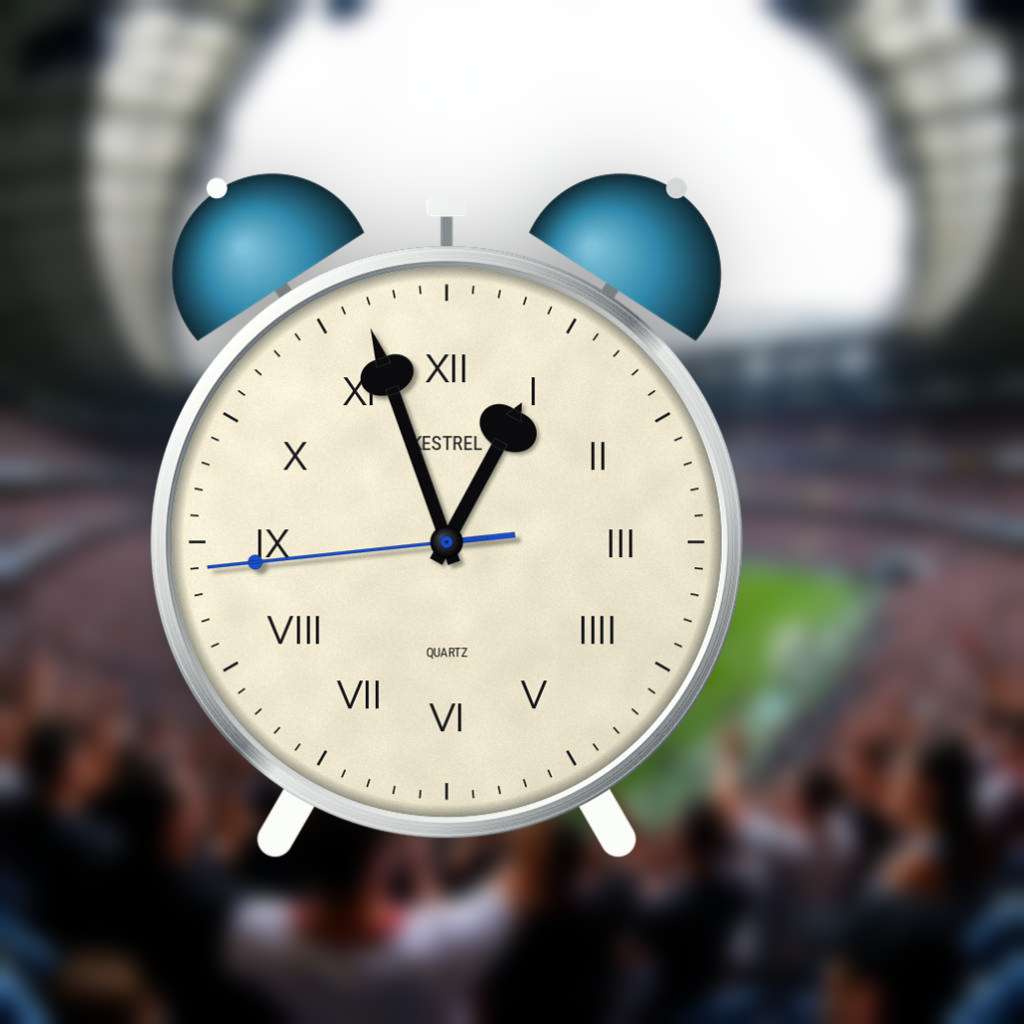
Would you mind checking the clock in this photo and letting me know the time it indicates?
12:56:44
